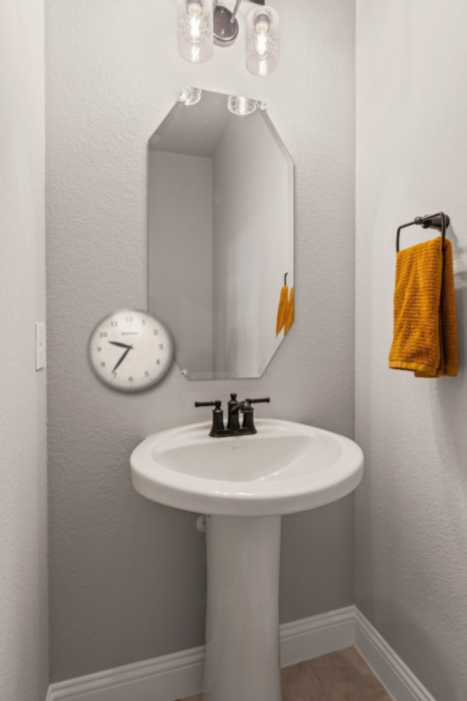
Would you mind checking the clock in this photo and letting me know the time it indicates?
9:36
